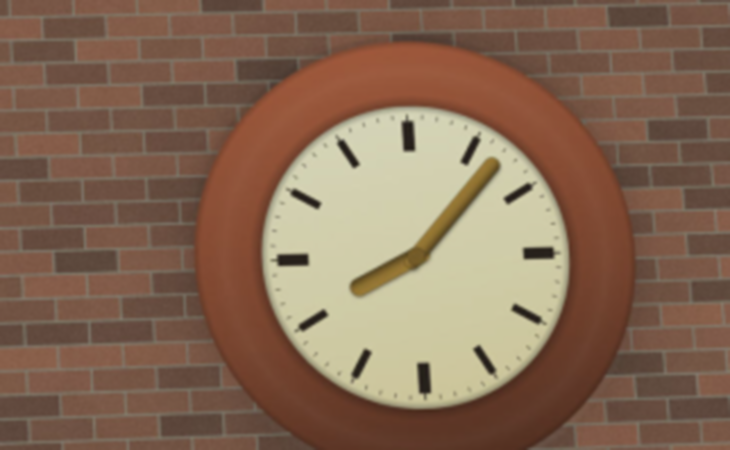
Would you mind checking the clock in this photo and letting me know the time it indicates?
8:07
